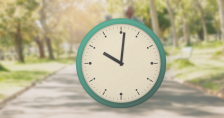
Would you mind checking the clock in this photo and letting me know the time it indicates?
10:01
